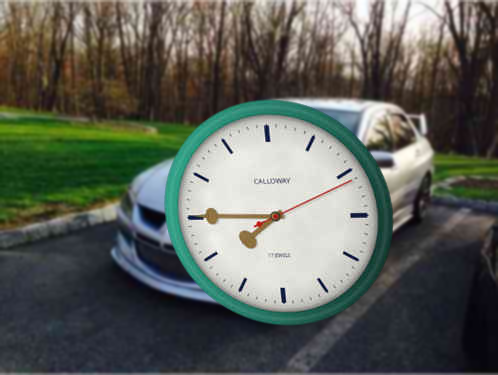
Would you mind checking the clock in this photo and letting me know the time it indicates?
7:45:11
